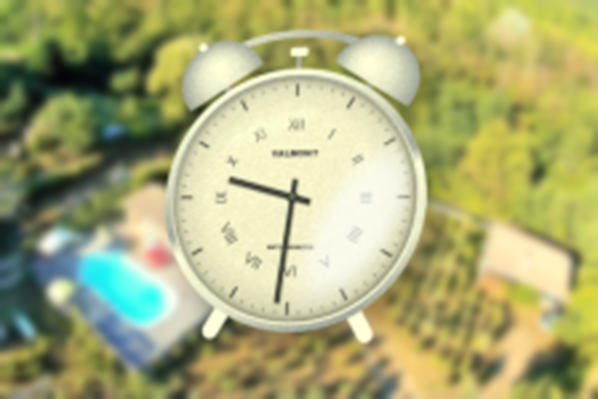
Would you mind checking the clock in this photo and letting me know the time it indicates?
9:31
